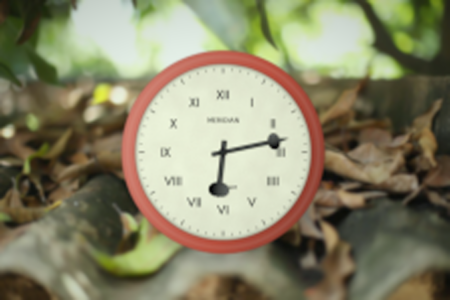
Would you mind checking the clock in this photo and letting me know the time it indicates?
6:13
